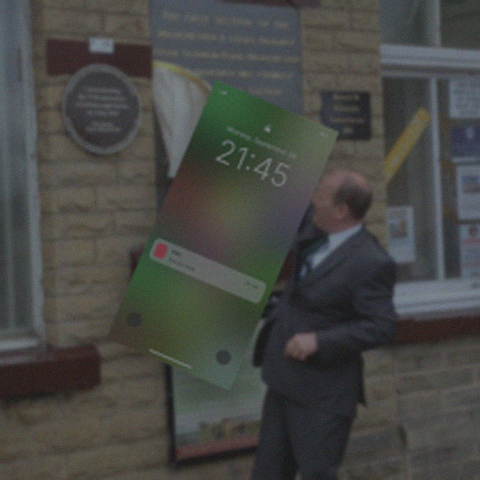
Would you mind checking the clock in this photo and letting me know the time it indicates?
21:45
